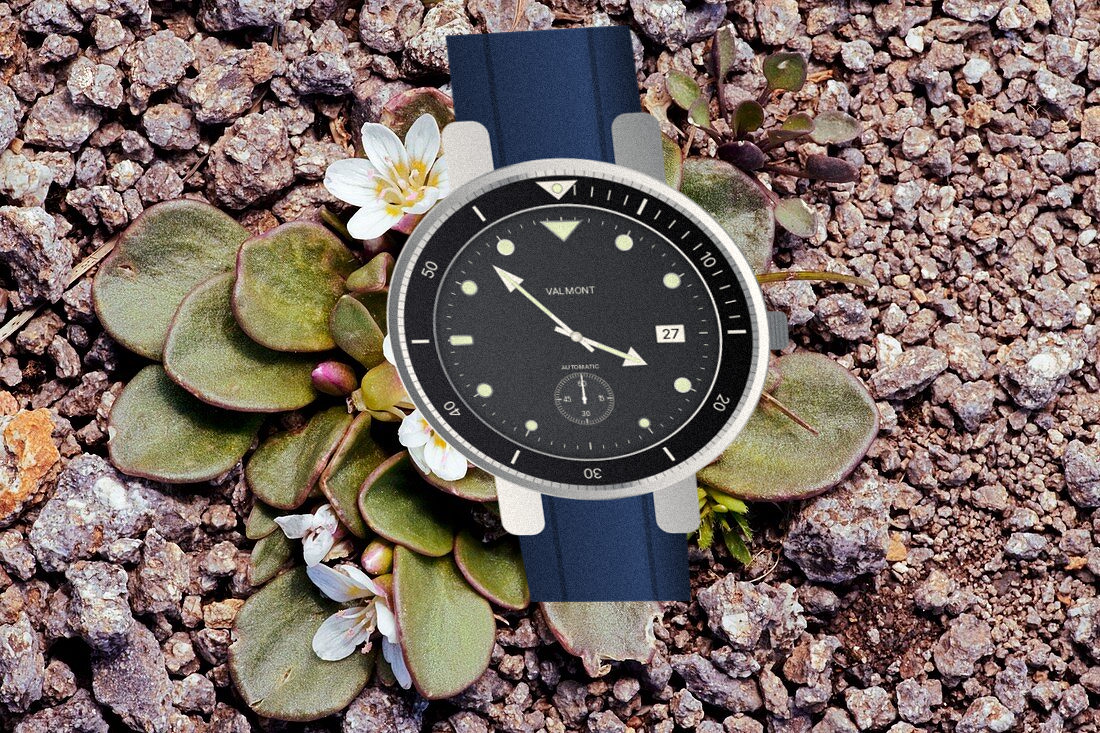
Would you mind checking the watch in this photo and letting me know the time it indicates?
3:53
